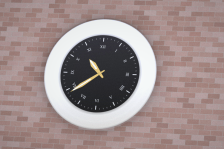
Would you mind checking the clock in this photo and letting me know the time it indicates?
10:39
